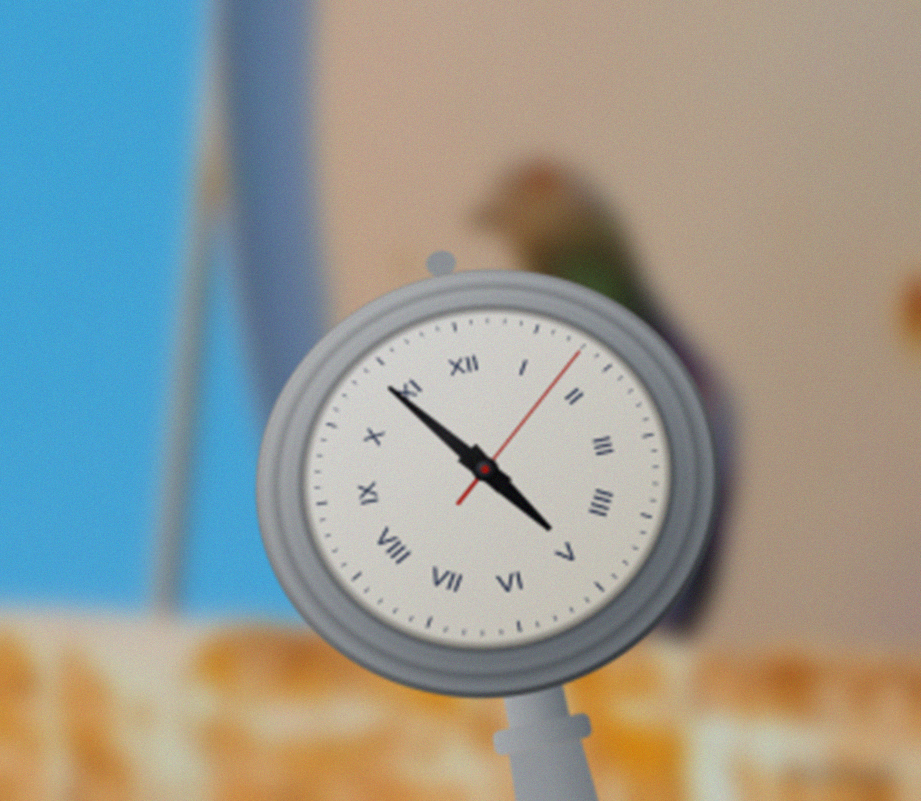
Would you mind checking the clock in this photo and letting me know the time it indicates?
4:54:08
